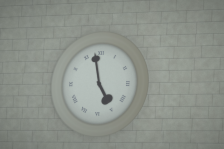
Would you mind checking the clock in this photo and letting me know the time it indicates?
4:58
